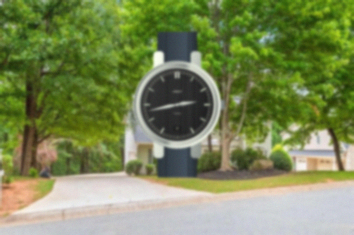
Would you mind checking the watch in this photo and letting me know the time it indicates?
2:43
